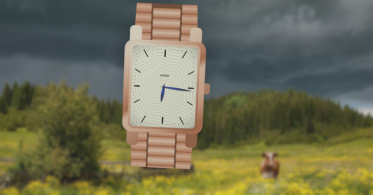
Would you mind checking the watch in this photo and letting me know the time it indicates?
6:16
